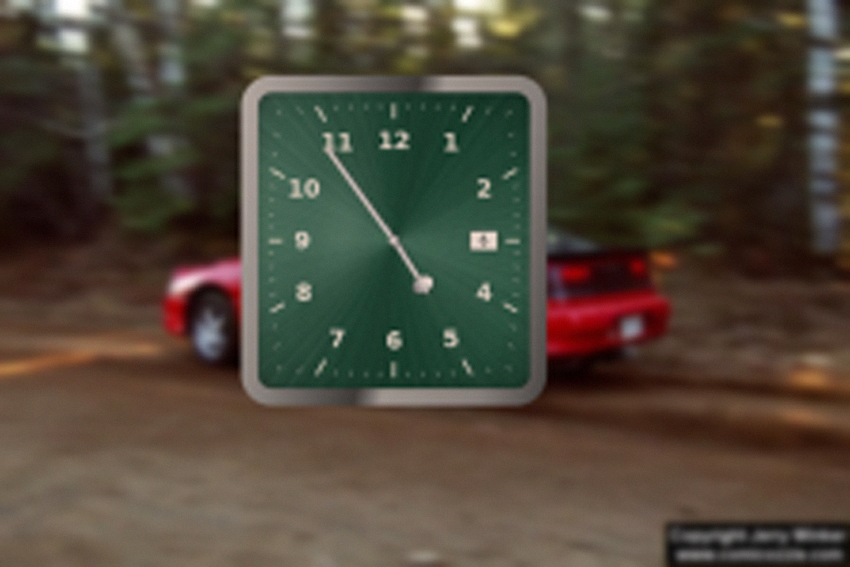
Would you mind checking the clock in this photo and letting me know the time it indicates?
4:54
